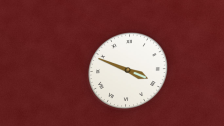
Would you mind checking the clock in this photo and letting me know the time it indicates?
3:49
